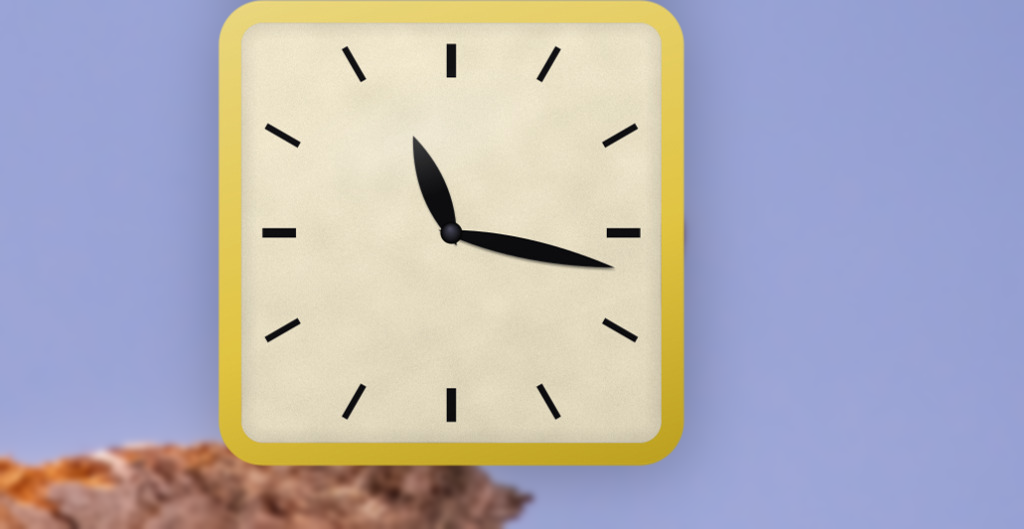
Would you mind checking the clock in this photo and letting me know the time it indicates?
11:17
